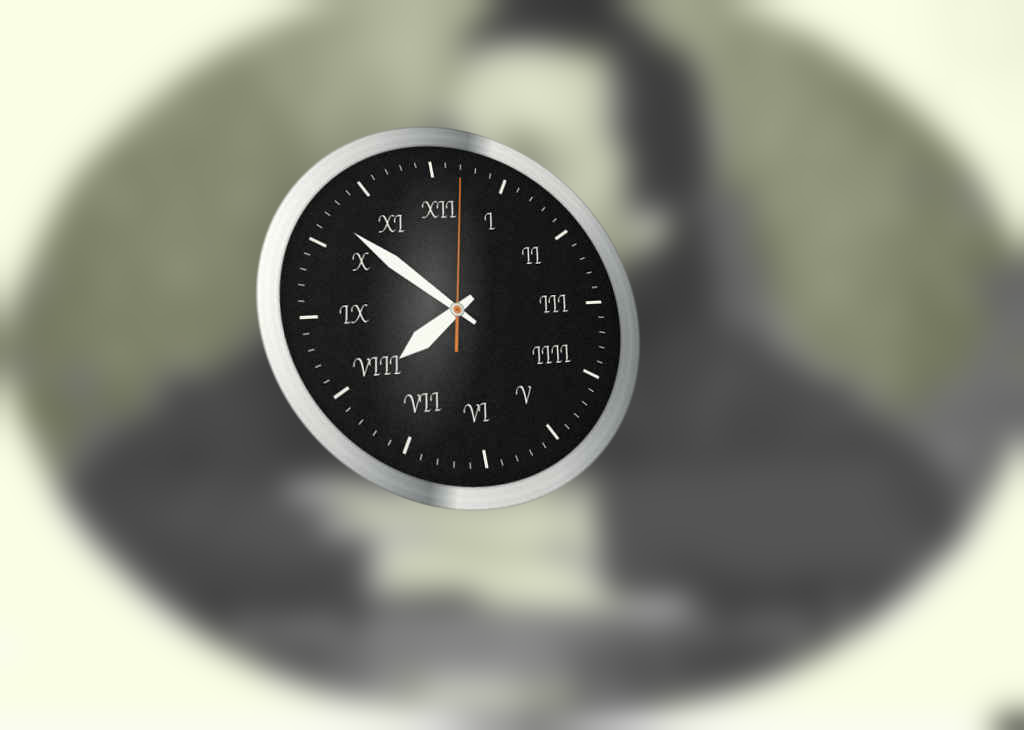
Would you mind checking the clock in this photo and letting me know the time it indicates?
7:52:02
